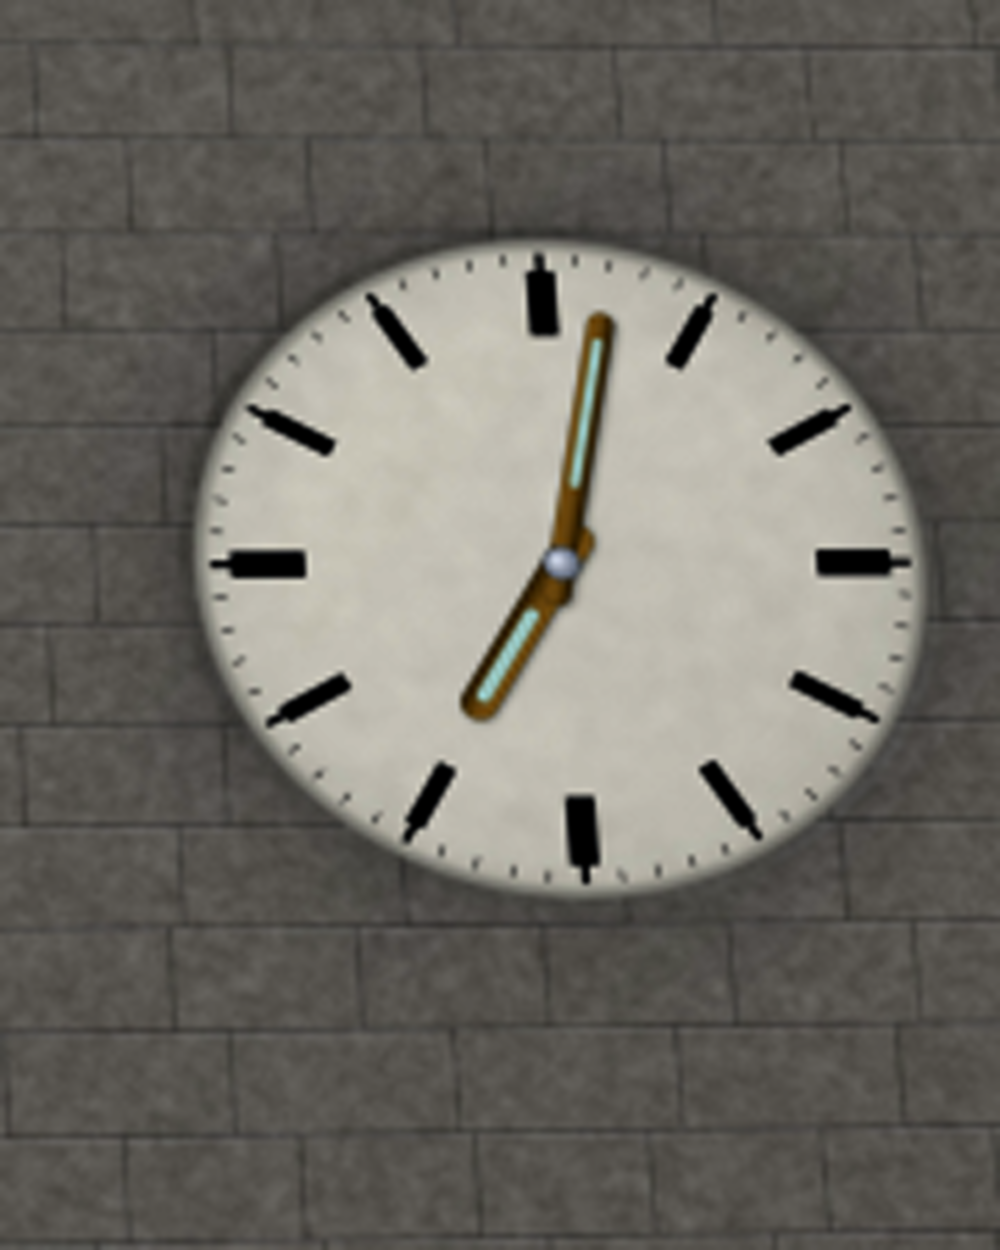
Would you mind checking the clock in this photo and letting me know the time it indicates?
7:02
